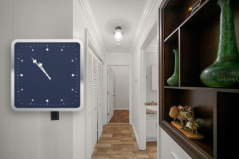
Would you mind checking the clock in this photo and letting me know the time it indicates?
10:53
